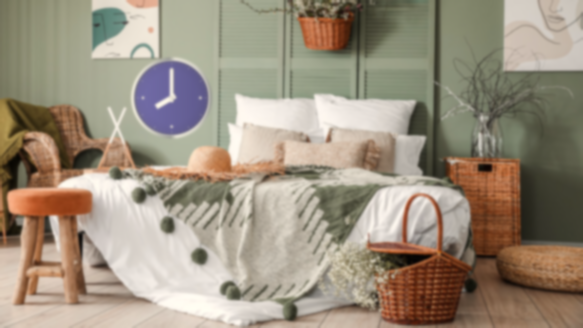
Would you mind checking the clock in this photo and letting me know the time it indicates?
8:00
